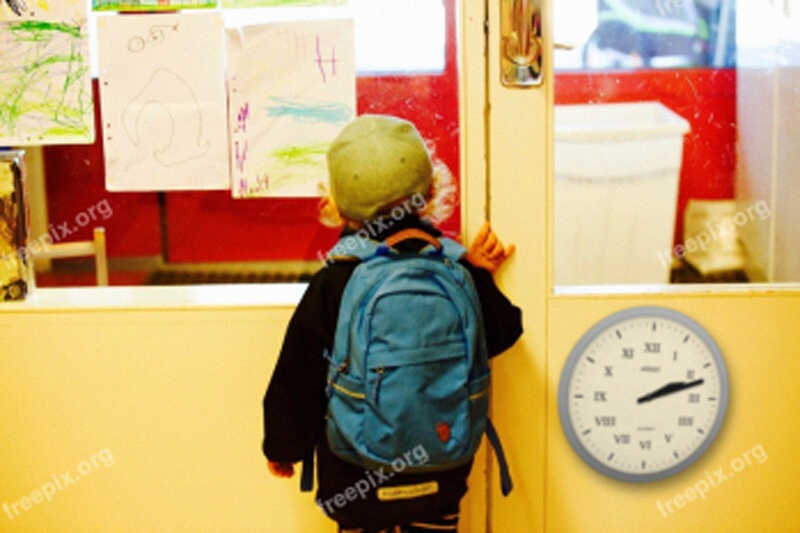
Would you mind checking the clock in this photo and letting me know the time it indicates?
2:12
